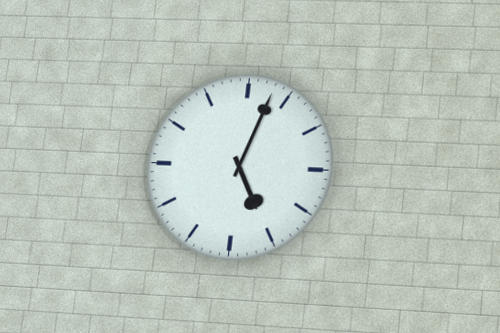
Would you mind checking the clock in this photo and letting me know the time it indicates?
5:03
